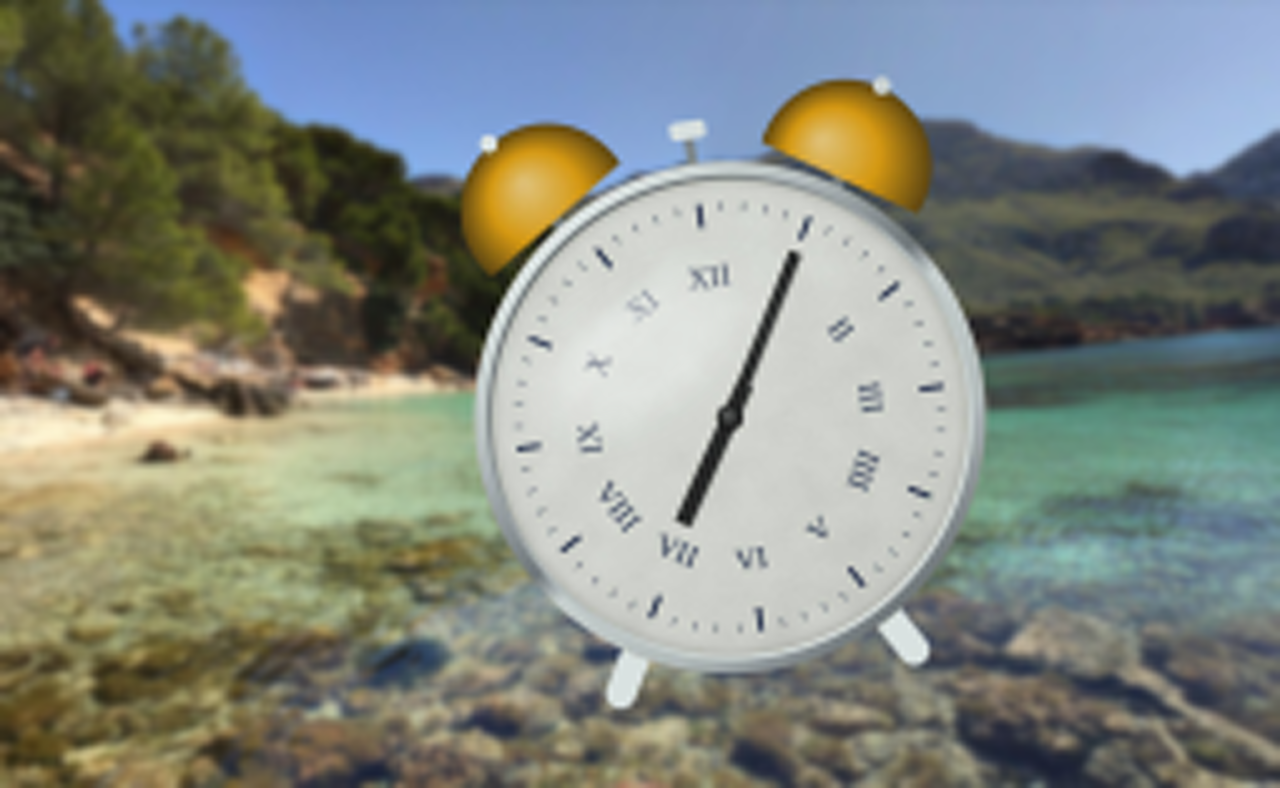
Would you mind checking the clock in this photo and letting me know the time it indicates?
7:05
